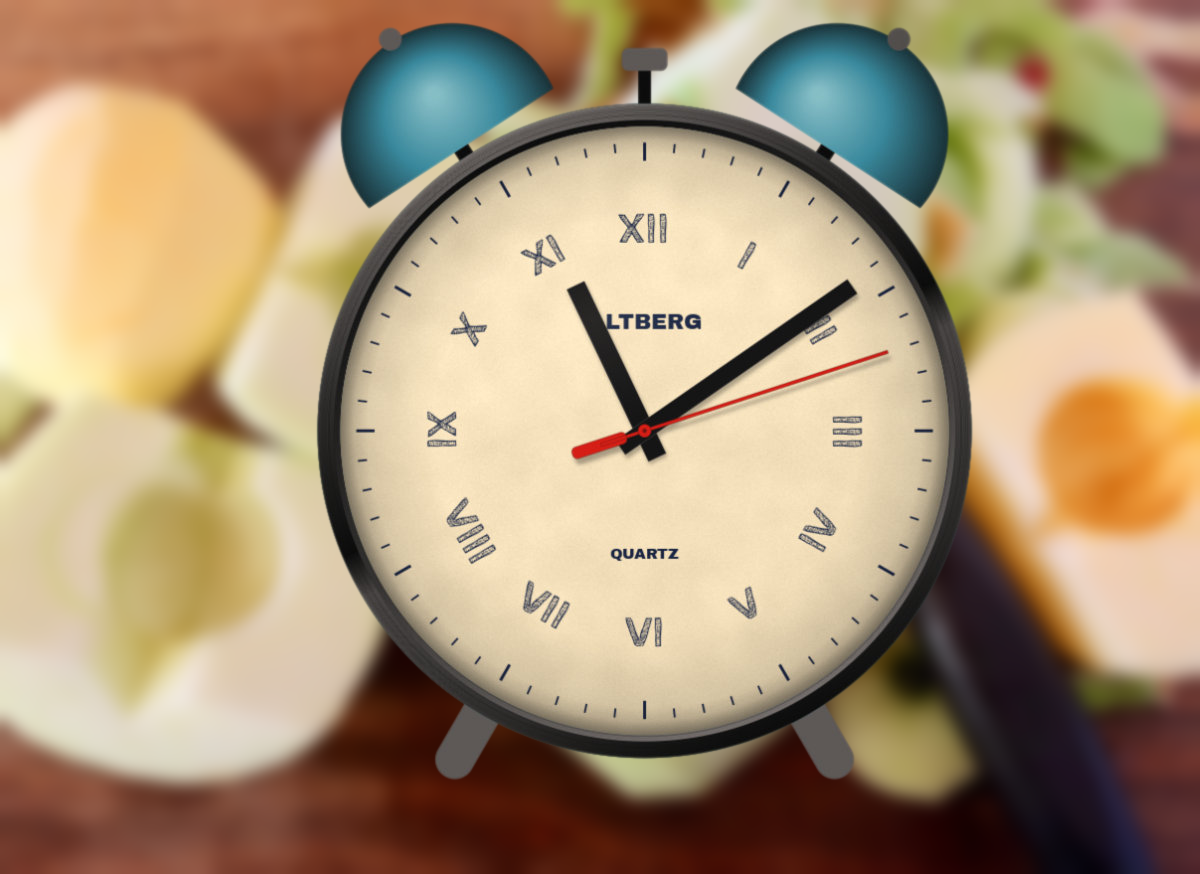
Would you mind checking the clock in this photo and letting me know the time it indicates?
11:09:12
